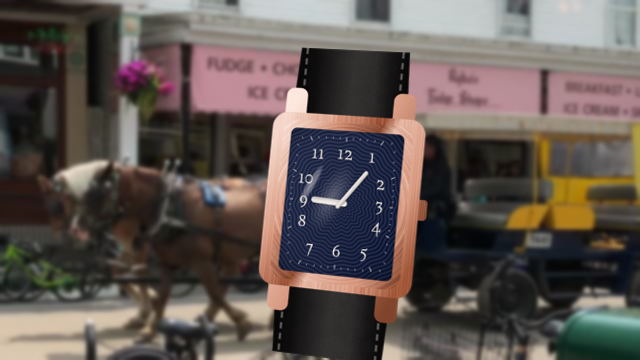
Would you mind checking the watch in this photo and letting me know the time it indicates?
9:06
